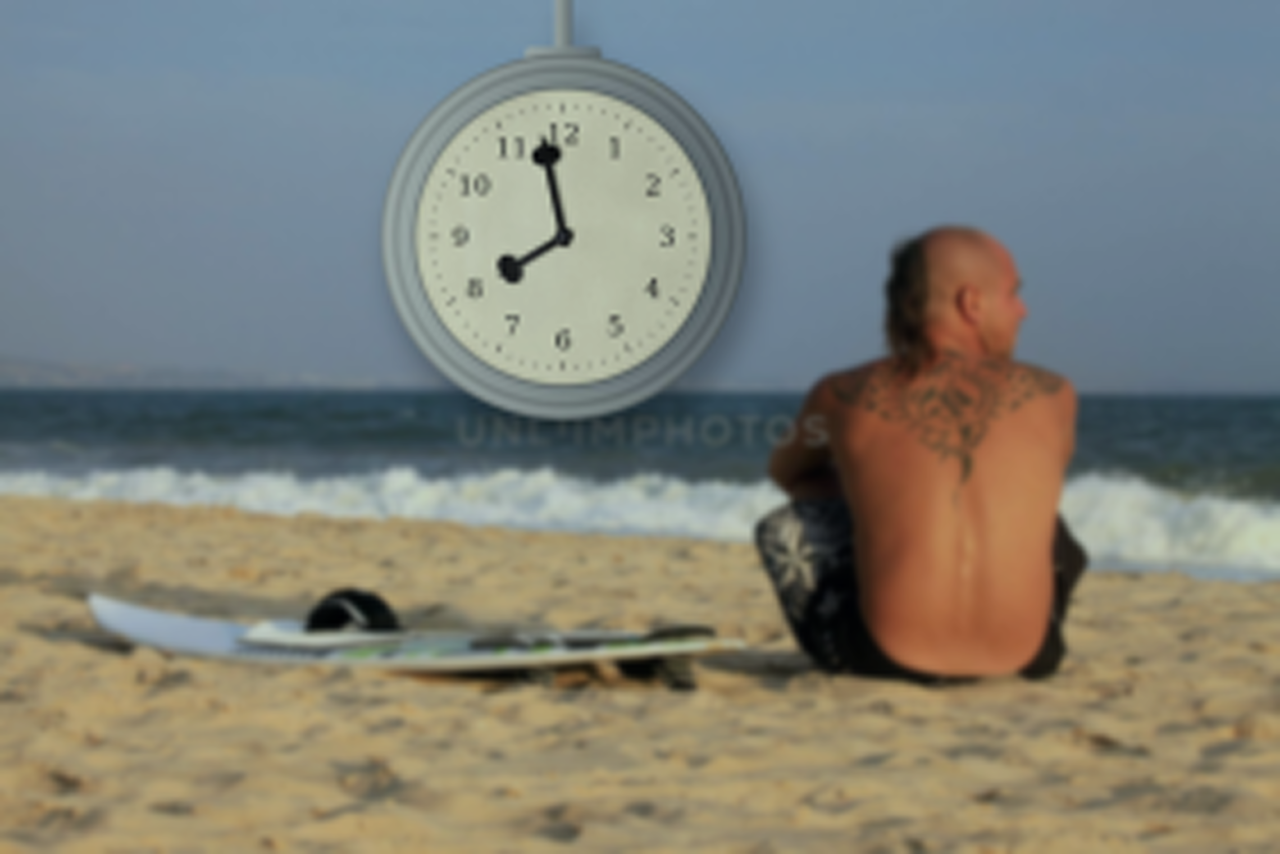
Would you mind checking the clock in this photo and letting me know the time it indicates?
7:58
